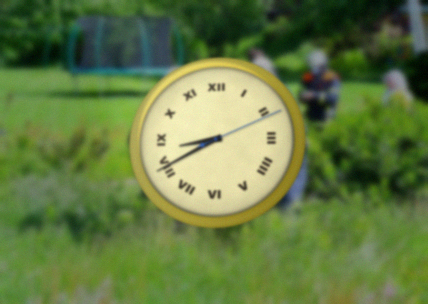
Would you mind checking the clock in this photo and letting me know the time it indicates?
8:40:11
